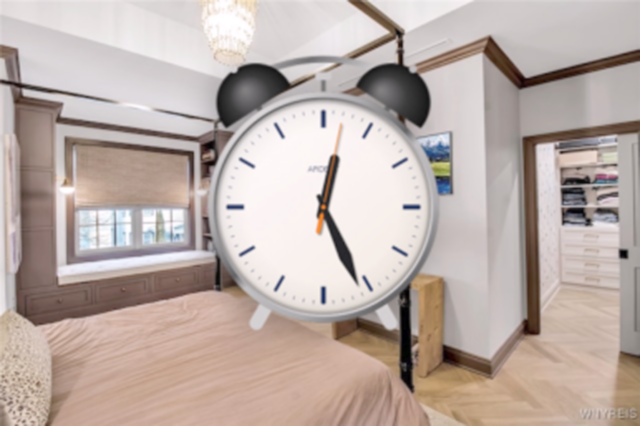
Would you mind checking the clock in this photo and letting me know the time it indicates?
12:26:02
